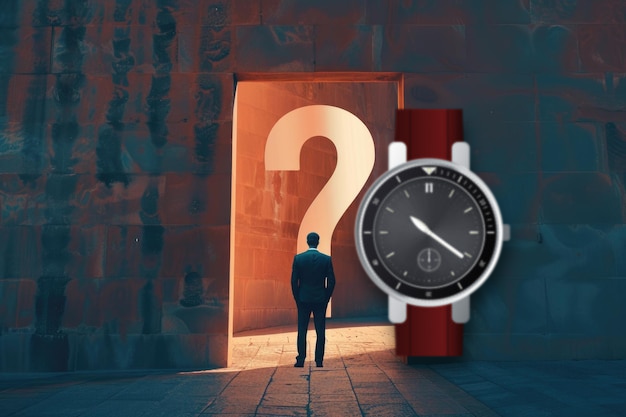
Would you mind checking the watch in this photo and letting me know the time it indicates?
10:21
